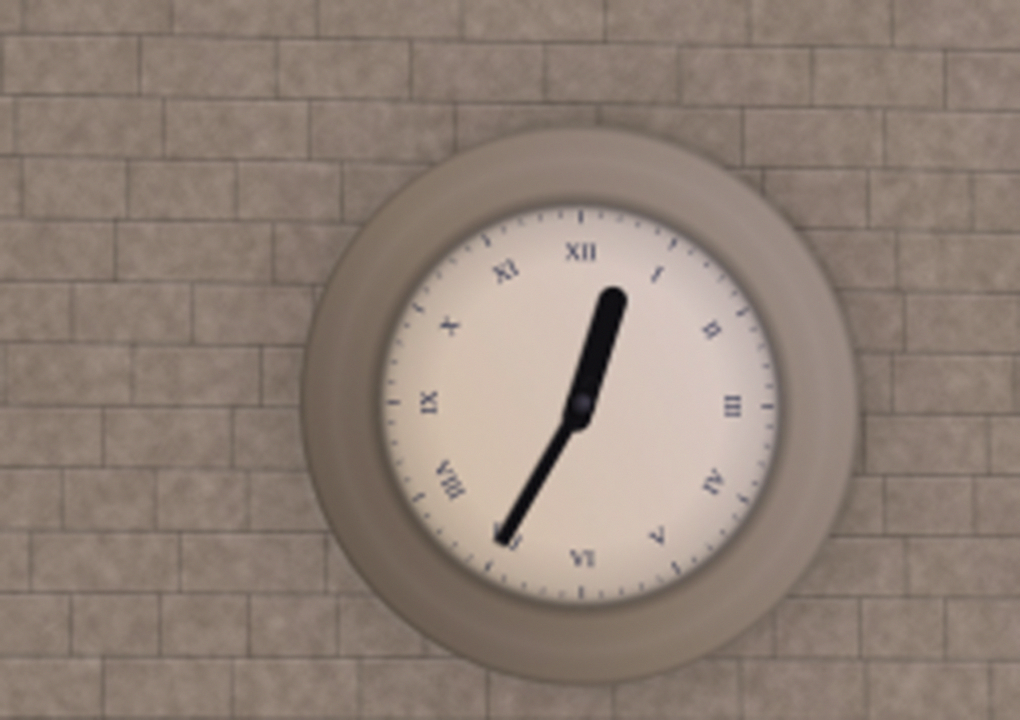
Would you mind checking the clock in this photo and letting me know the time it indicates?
12:35
